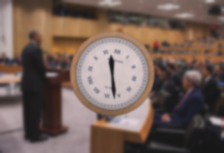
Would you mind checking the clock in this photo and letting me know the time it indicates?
11:27
